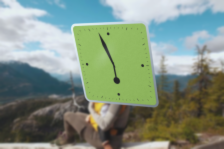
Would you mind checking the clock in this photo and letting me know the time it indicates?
5:57
